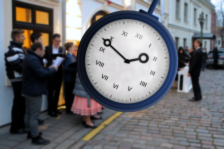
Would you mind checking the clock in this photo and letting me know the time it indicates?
1:48
